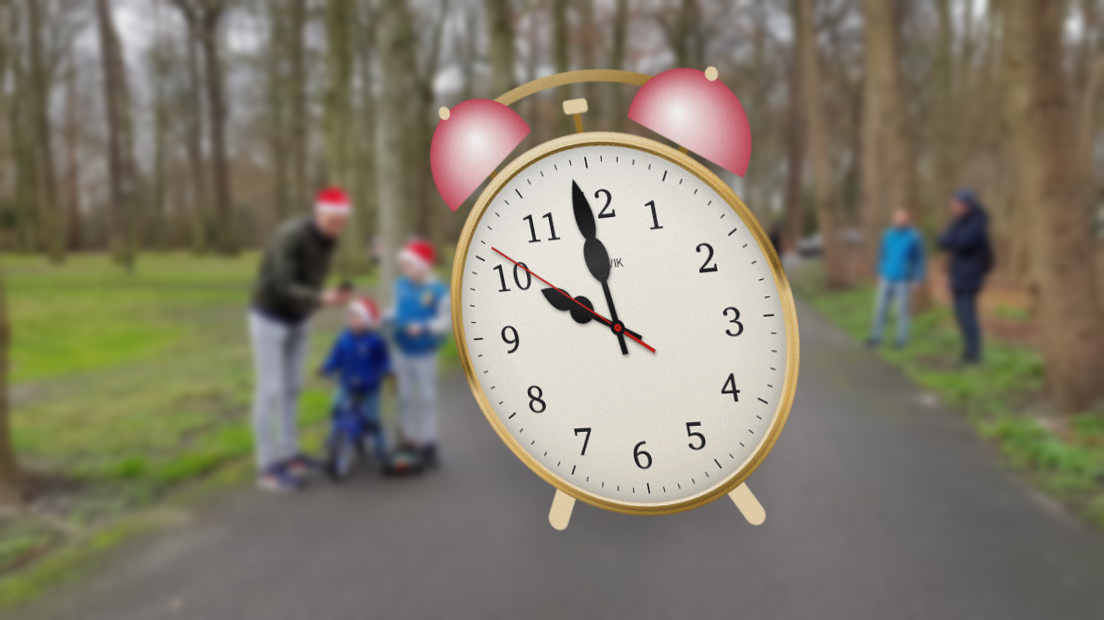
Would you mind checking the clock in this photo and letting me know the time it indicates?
9:58:51
